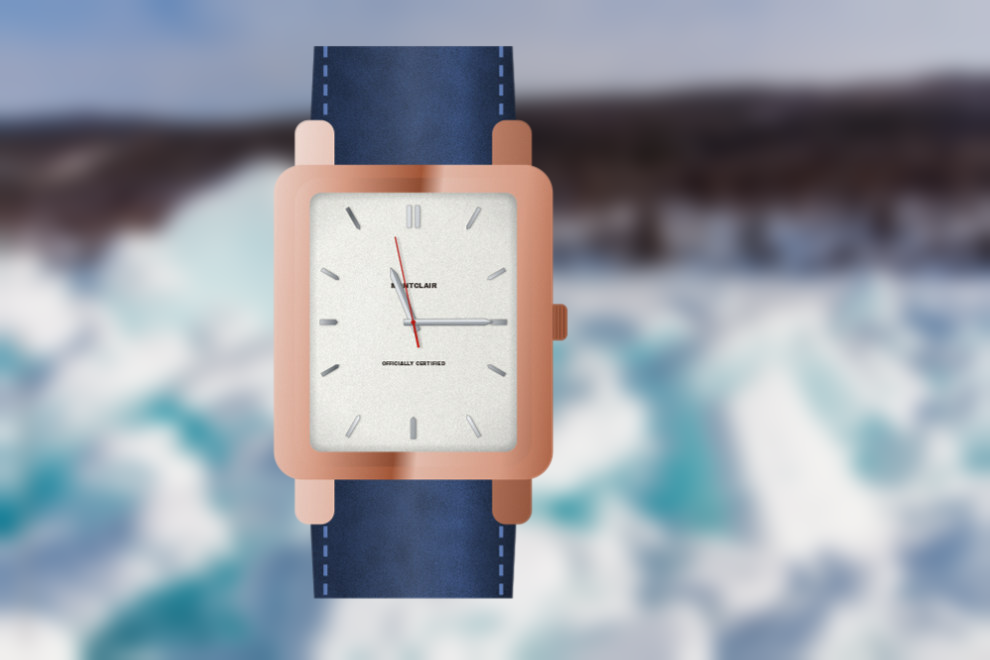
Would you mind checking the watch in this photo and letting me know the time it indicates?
11:14:58
